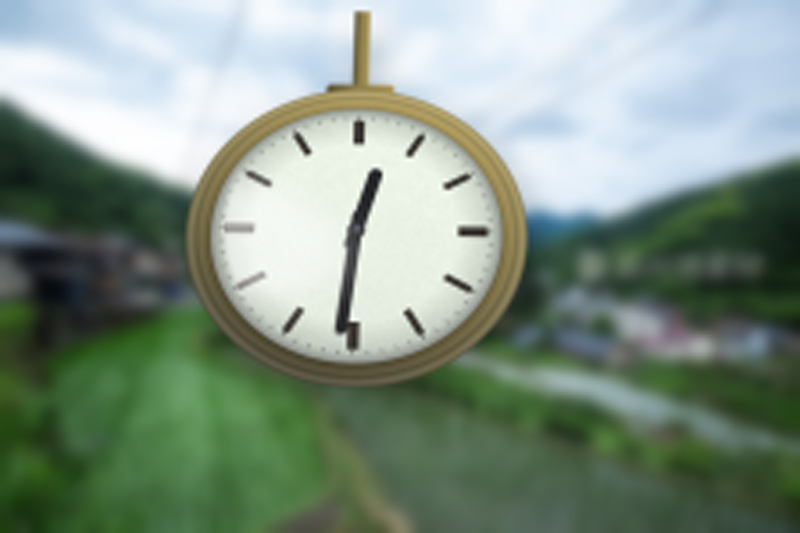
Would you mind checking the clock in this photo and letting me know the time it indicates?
12:31
